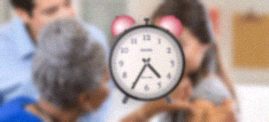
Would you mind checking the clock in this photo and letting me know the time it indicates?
4:35
